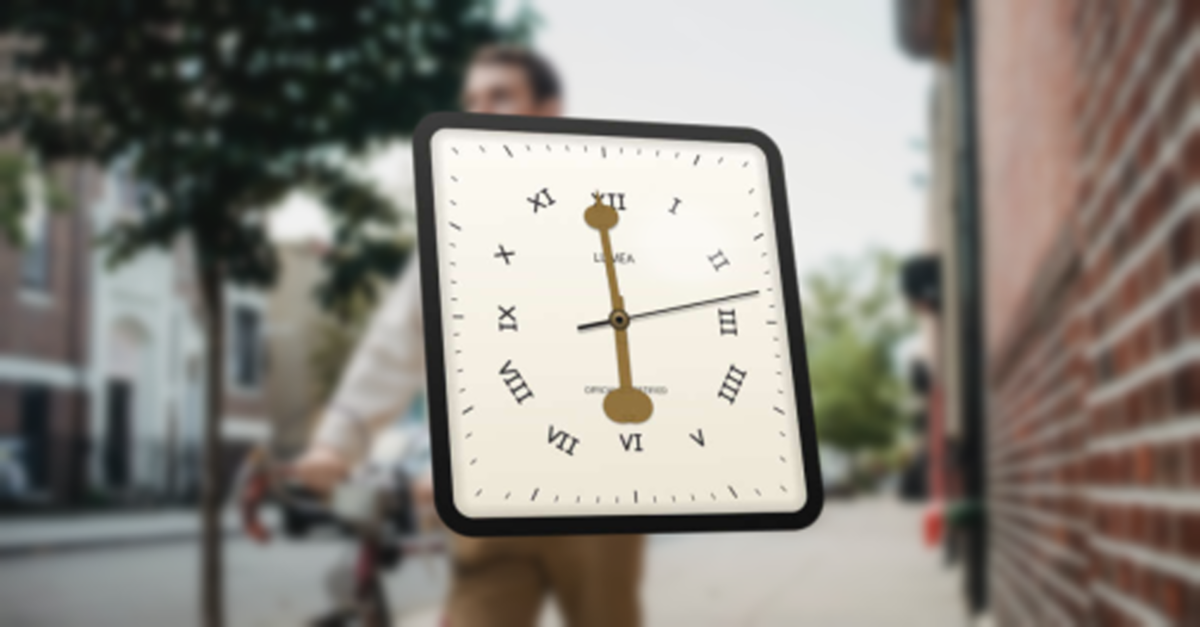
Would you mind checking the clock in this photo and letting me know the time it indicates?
5:59:13
